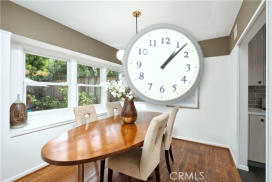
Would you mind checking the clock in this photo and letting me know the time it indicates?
1:07
